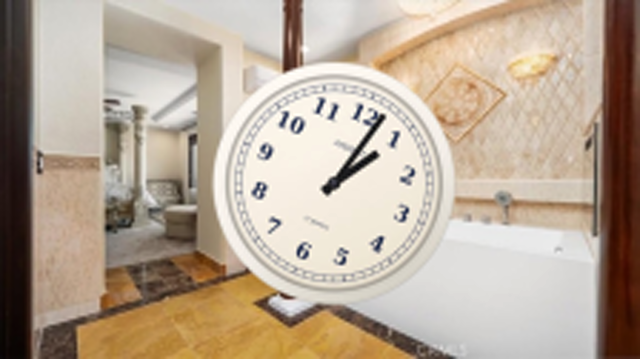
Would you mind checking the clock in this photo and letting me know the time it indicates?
1:02
